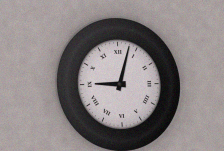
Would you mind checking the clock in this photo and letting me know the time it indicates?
9:03
